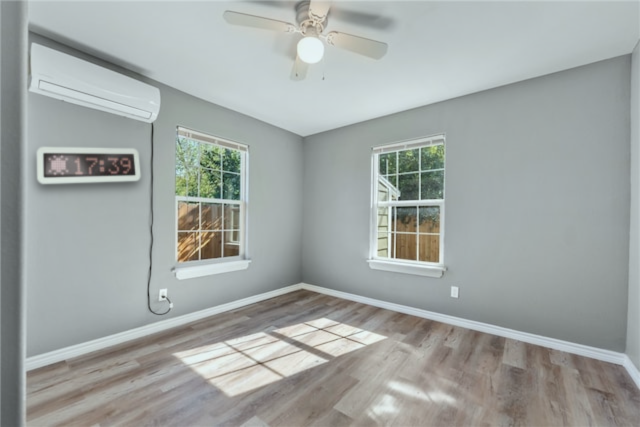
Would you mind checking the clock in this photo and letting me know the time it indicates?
17:39
